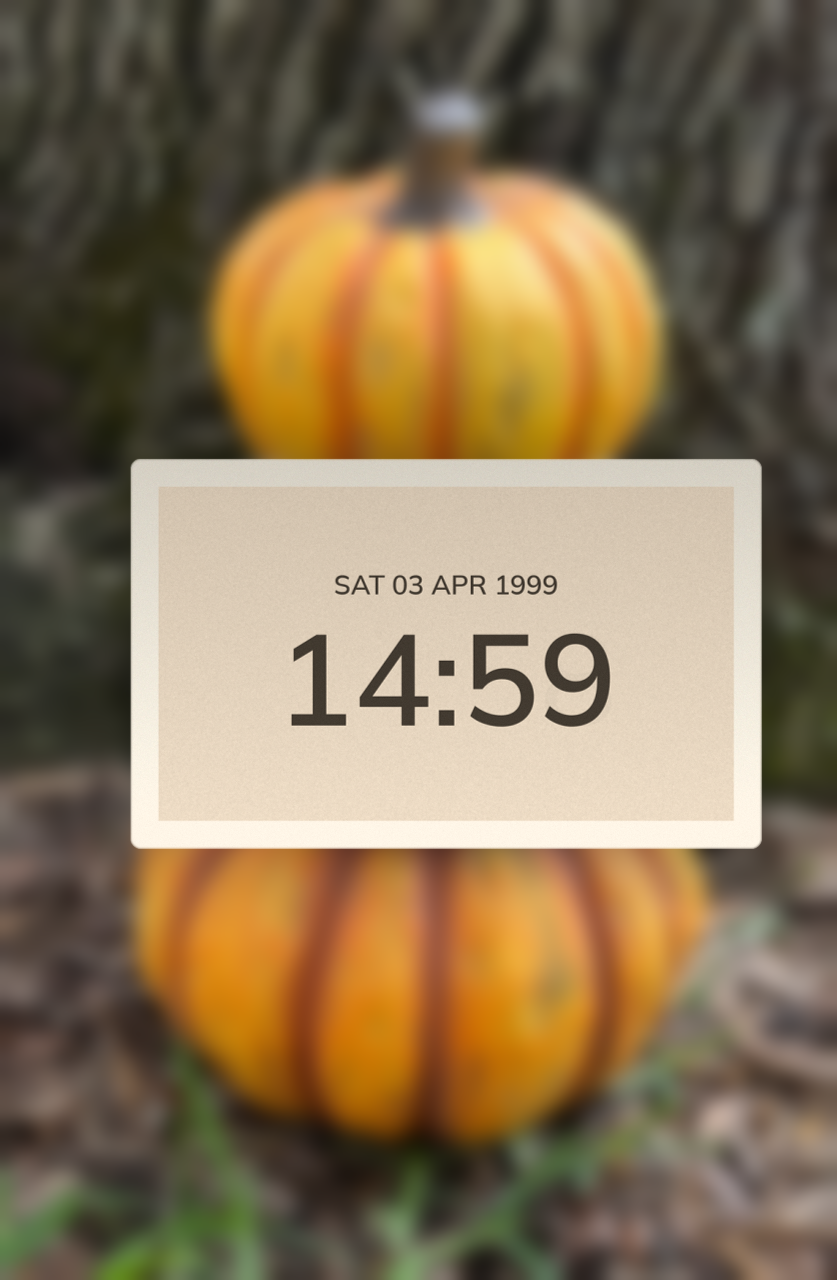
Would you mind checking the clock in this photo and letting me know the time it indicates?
14:59
